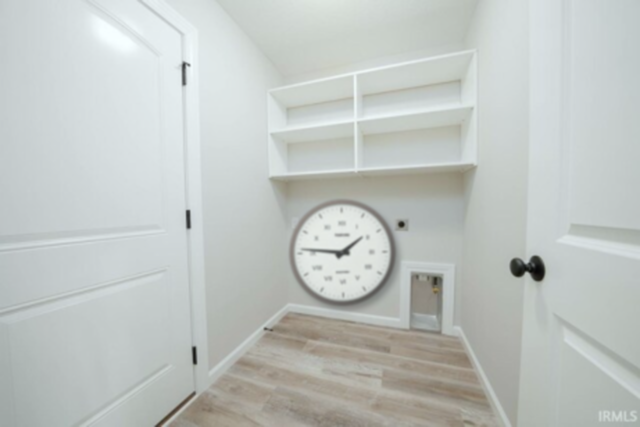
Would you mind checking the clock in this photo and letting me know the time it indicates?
1:46
